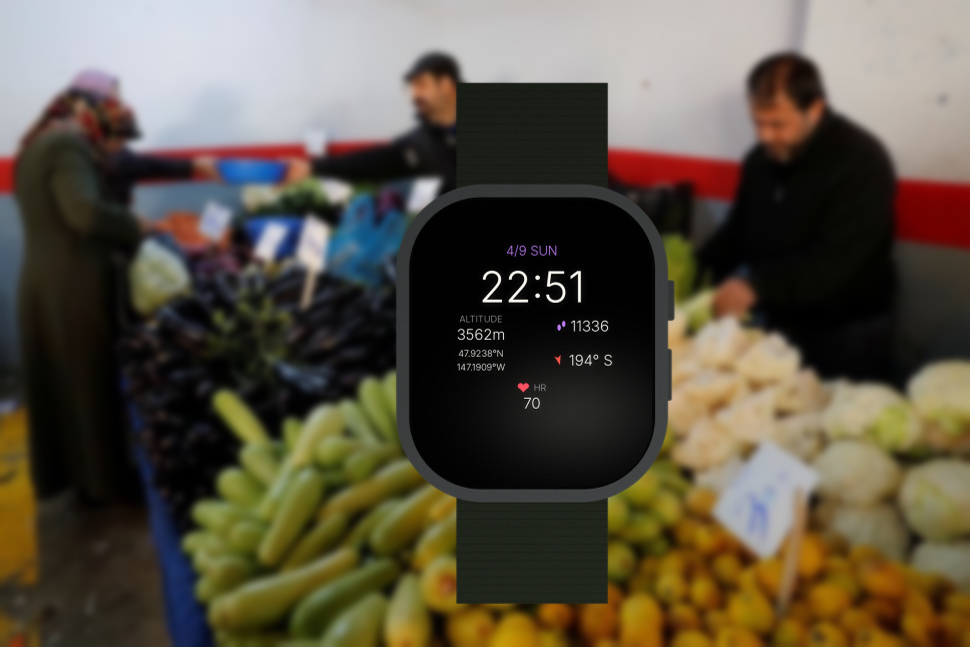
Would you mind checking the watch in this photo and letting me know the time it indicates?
22:51
